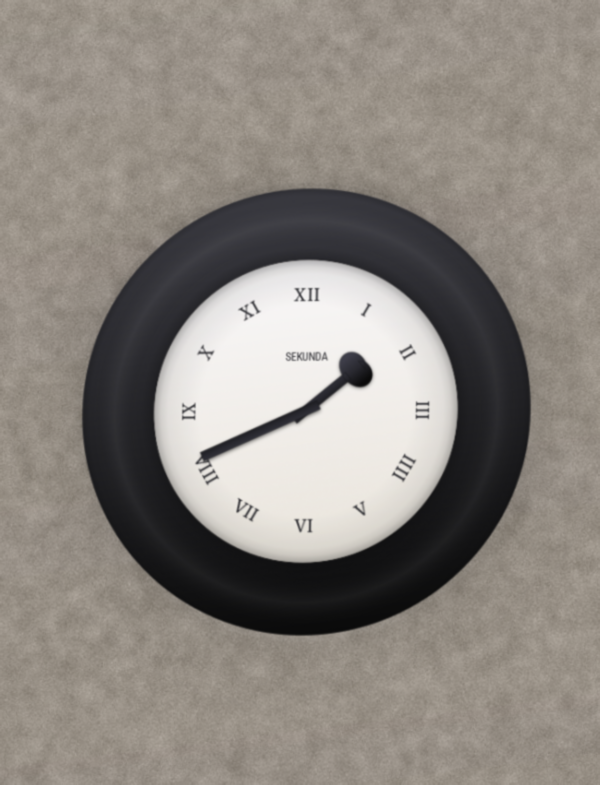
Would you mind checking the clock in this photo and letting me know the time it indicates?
1:41
